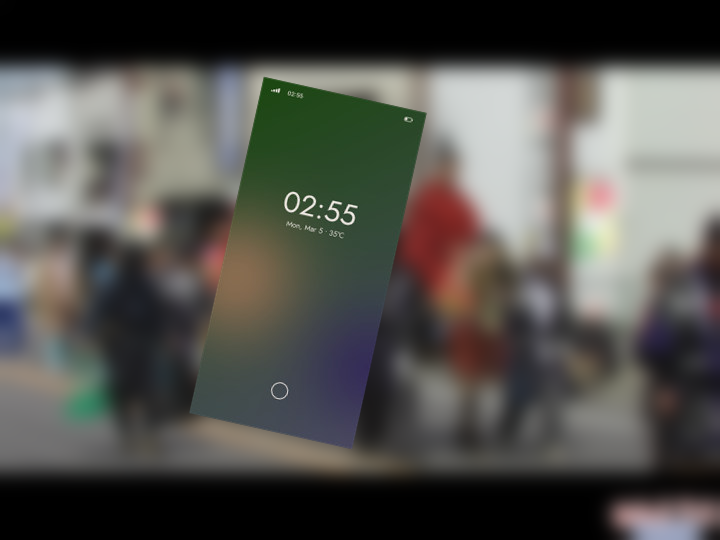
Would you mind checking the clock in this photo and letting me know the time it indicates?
2:55
